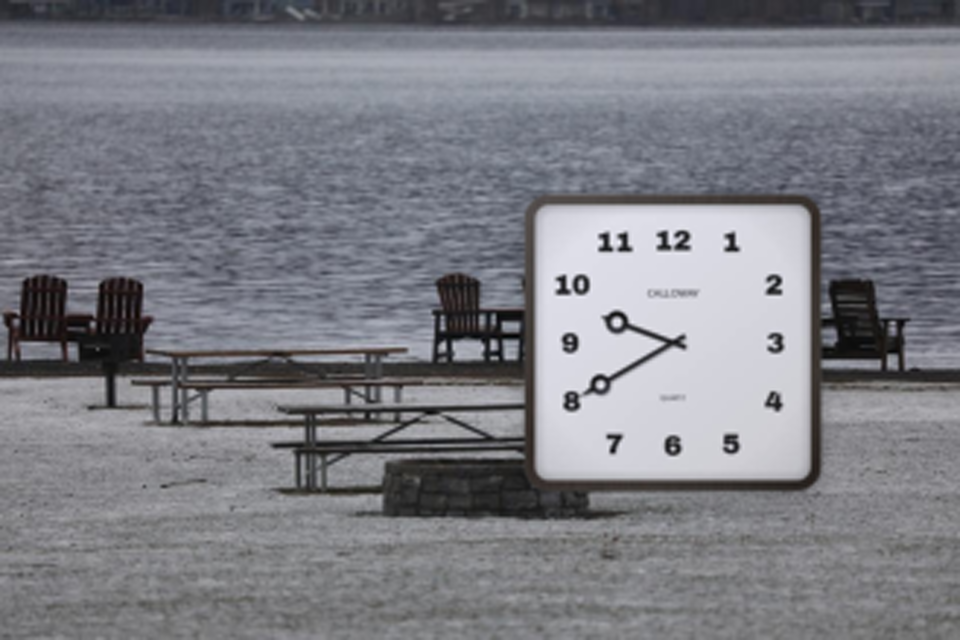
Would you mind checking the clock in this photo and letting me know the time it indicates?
9:40
